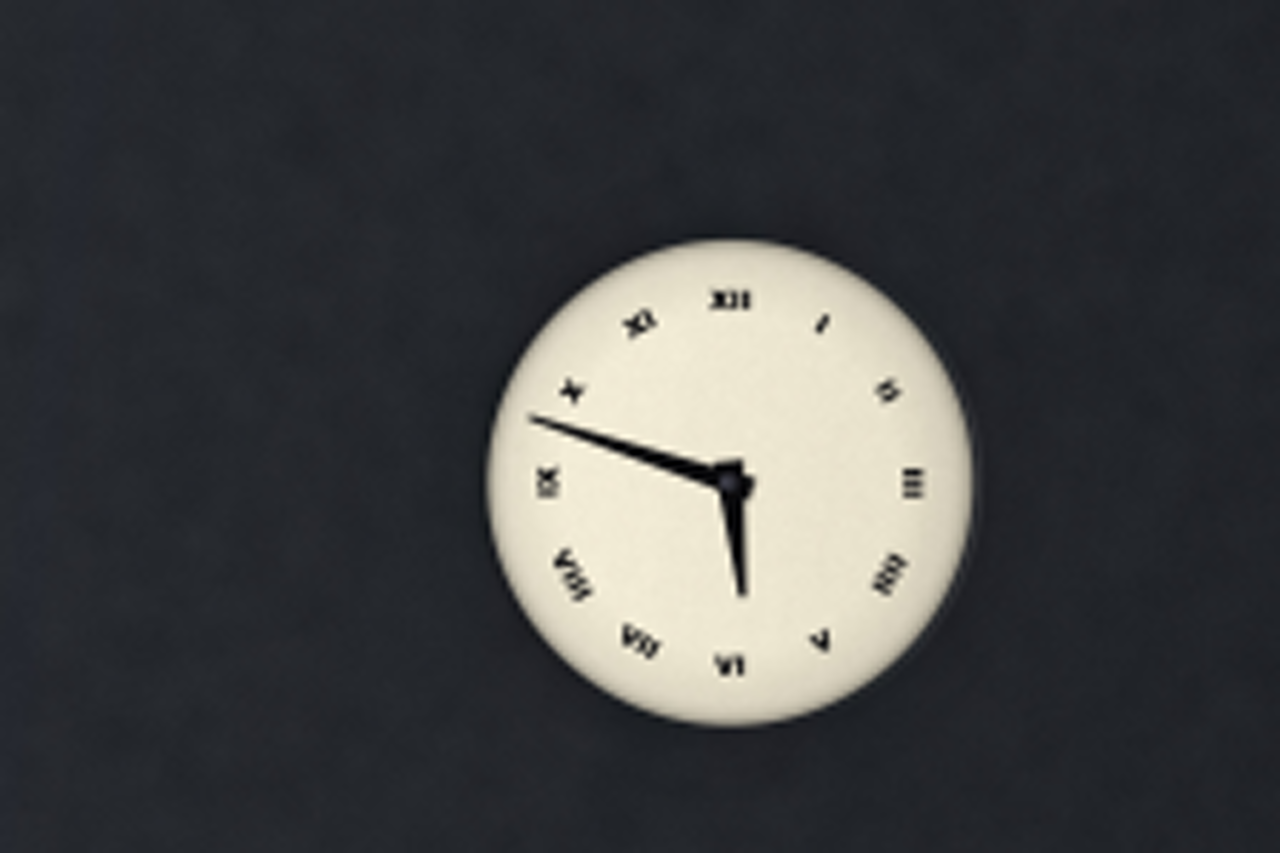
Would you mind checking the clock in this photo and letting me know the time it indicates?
5:48
